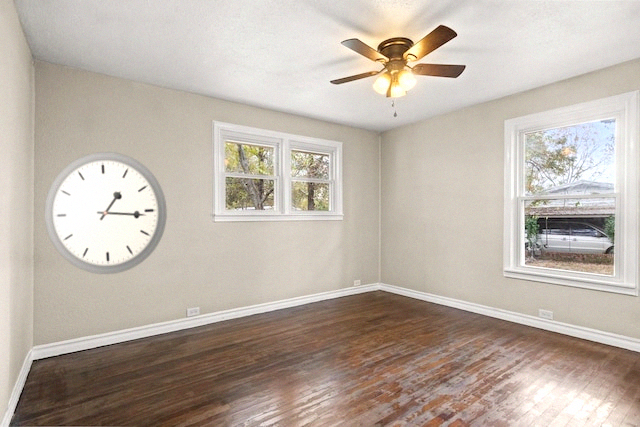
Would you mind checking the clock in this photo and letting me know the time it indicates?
1:16
